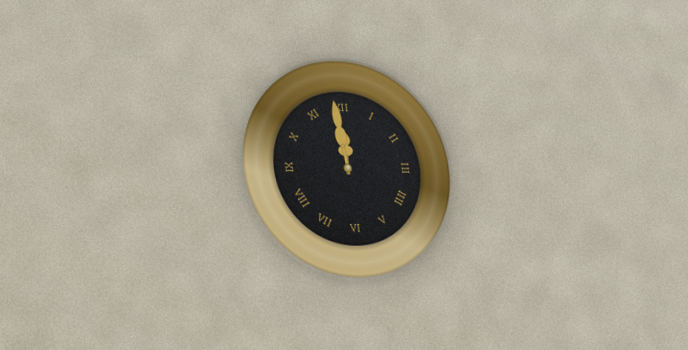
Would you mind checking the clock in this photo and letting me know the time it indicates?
11:59
